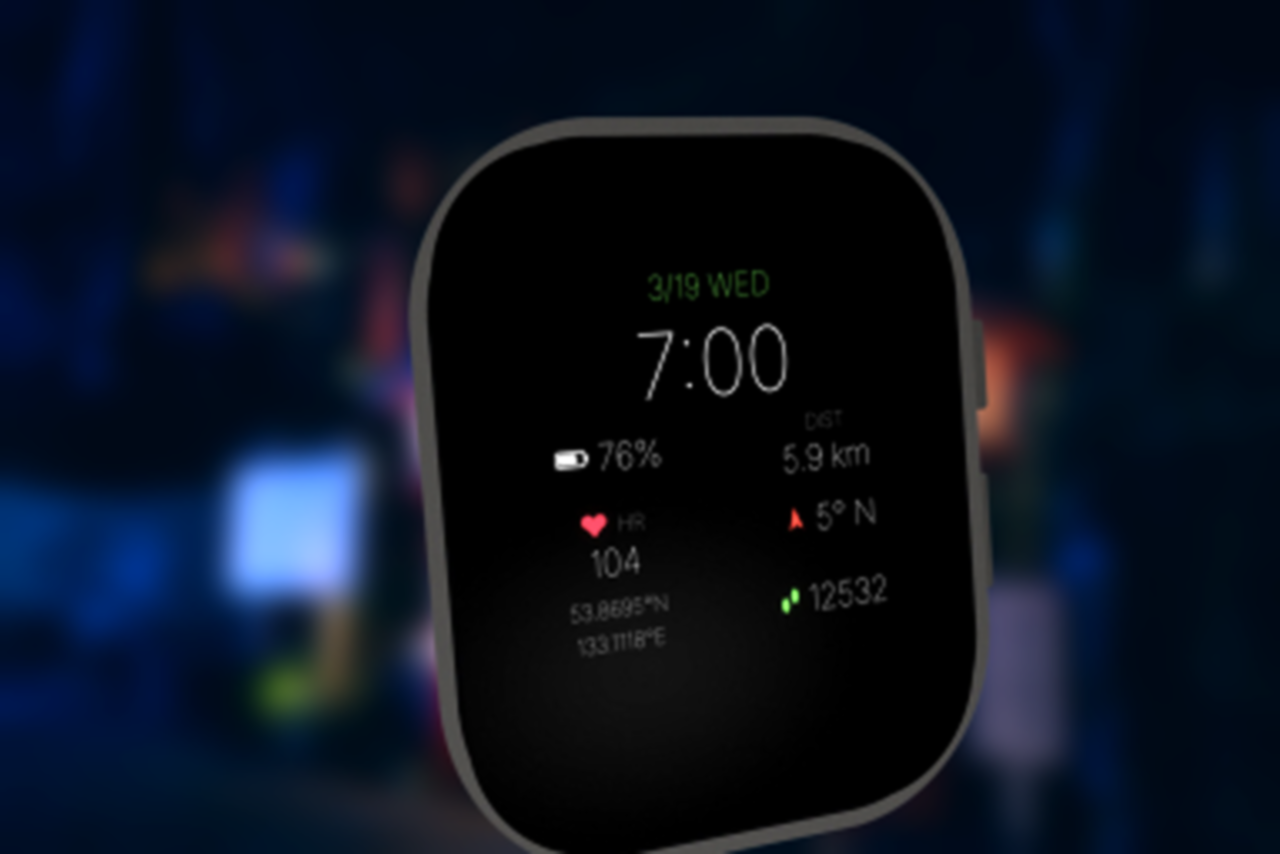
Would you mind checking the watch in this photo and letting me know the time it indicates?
7:00
